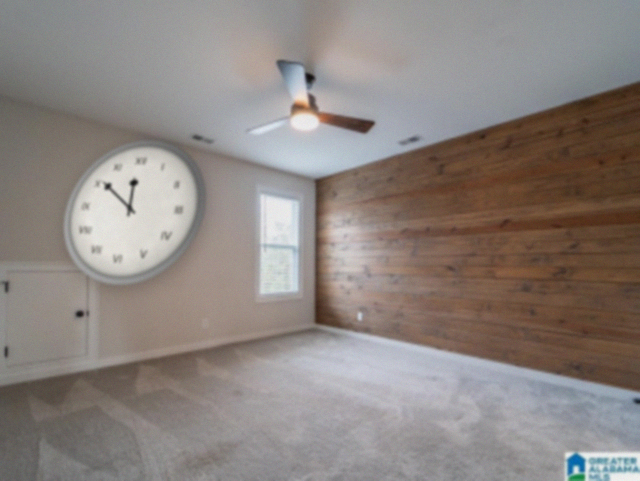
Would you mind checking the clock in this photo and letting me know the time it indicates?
11:51
